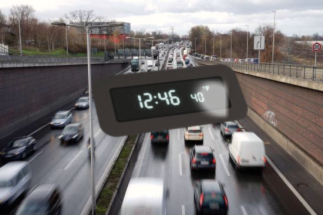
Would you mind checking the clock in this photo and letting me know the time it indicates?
12:46
